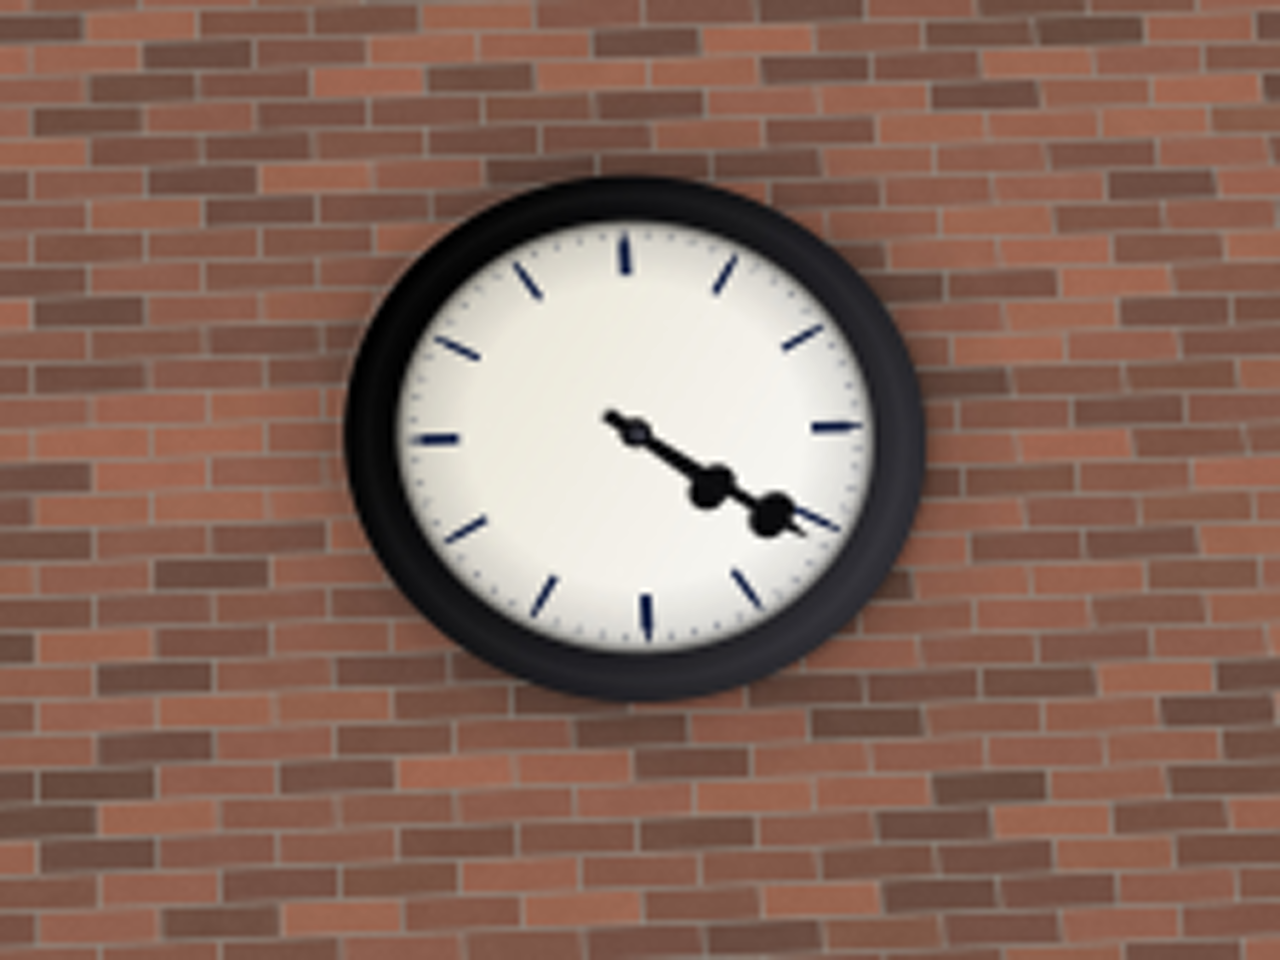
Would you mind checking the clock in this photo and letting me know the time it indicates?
4:21
